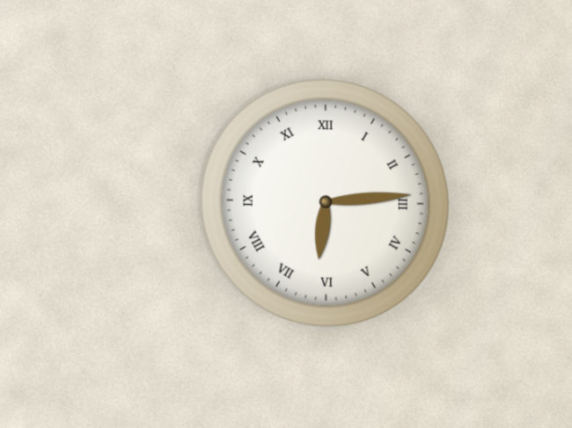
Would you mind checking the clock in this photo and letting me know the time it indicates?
6:14
